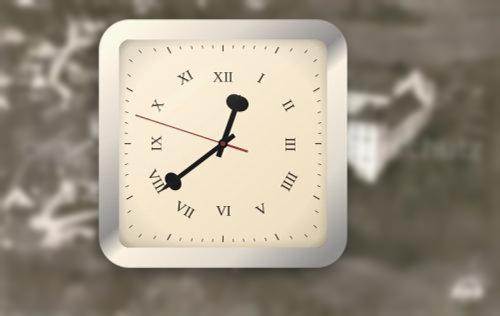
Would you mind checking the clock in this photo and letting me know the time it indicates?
12:38:48
